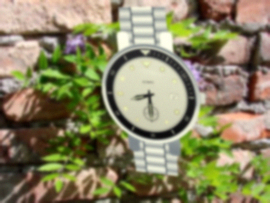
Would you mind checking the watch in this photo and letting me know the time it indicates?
8:30
